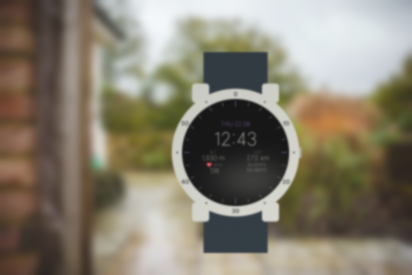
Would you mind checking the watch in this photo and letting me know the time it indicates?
12:43
